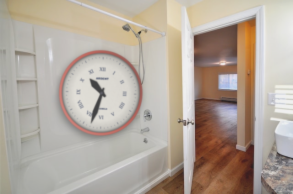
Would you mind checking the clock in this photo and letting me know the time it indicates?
10:33
